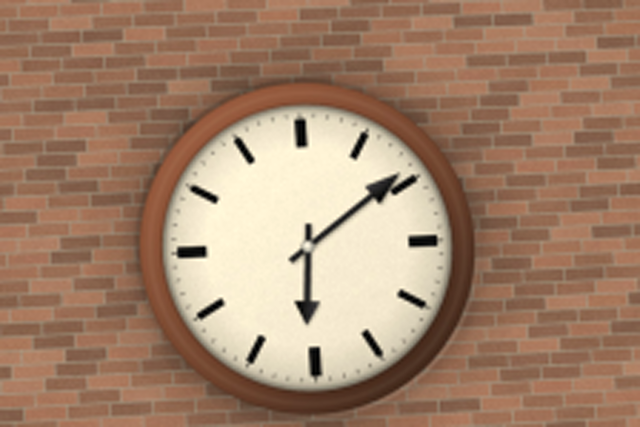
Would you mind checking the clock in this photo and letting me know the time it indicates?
6:09
